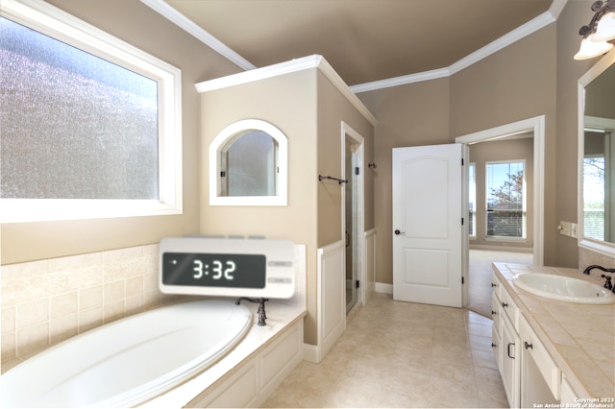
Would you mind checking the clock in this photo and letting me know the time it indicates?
3:32
